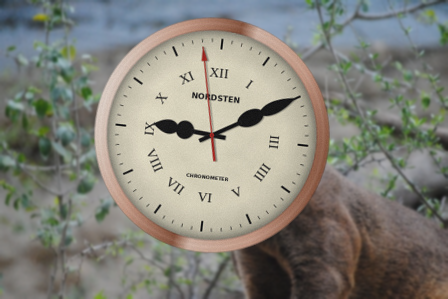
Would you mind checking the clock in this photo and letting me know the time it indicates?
9:09:58
